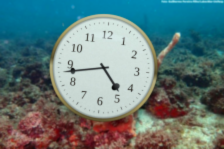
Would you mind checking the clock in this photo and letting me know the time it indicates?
4:43
